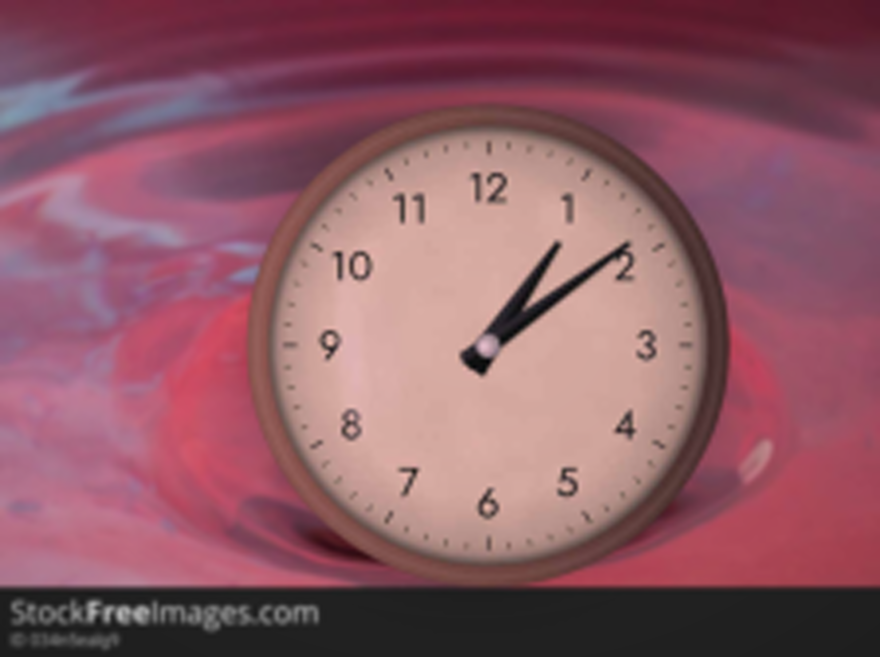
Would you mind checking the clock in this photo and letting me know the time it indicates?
1:09
